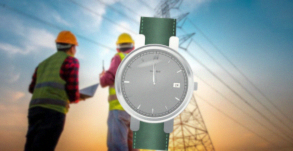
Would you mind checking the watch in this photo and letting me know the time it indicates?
11:59
